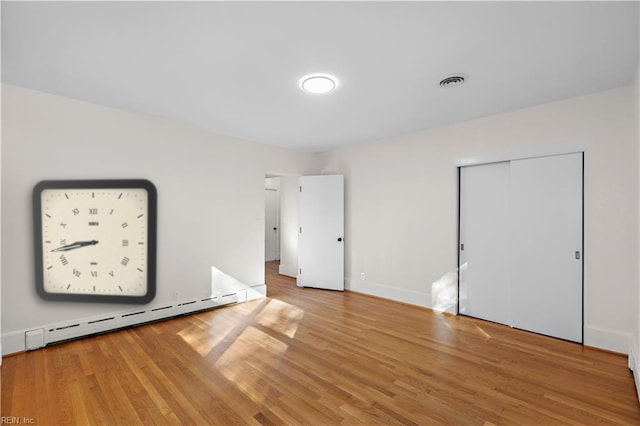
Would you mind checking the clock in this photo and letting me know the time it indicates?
8:43
